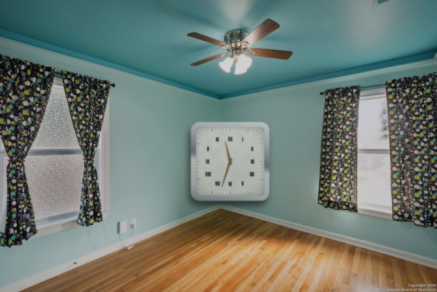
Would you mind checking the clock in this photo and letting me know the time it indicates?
11:33
